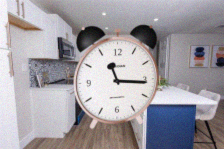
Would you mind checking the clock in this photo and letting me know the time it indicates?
11:16
